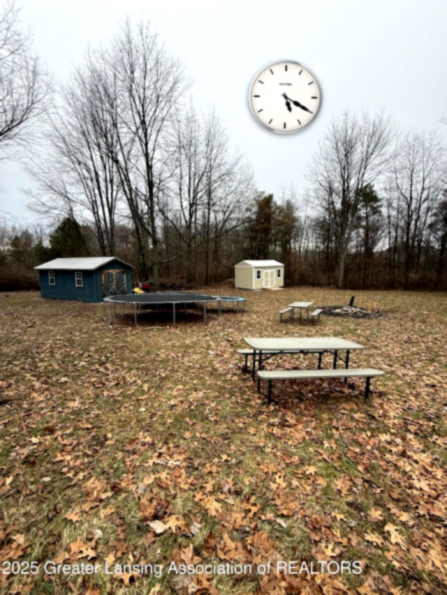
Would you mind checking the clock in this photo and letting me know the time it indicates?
5:20
